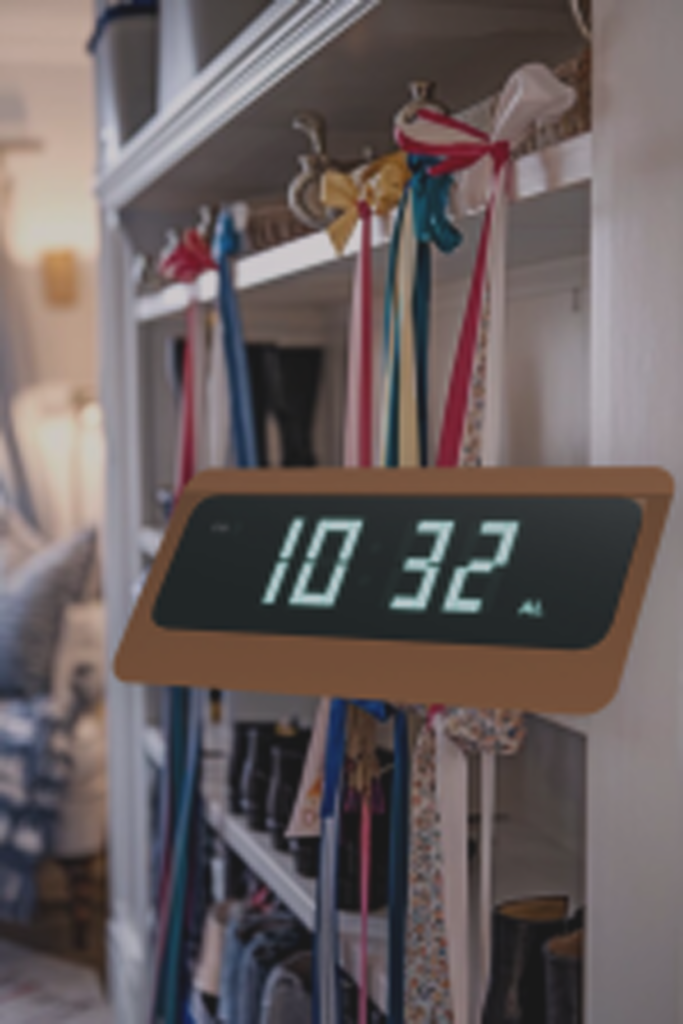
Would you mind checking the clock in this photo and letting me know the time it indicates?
10:32
